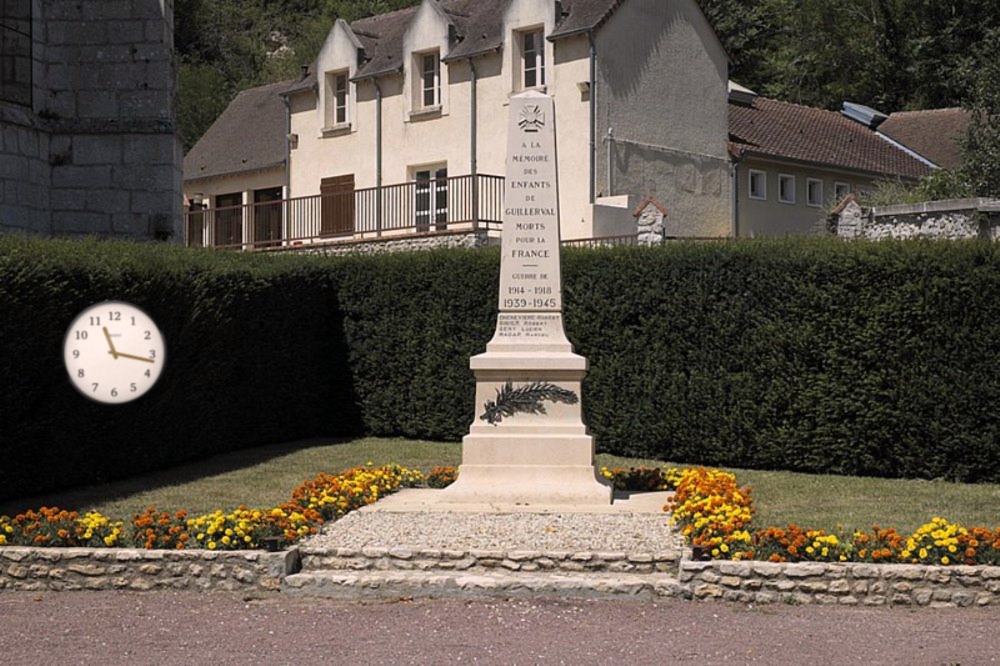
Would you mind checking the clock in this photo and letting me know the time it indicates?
11:17
